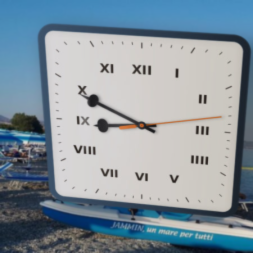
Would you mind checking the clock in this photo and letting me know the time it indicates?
8:49:13
